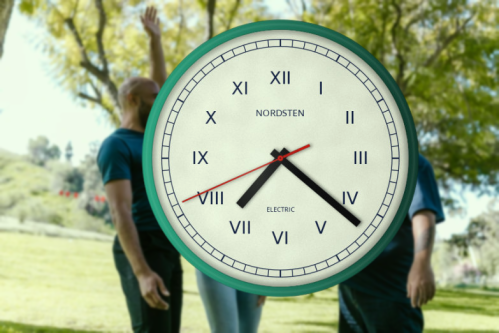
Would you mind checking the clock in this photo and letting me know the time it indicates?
7:21:41
